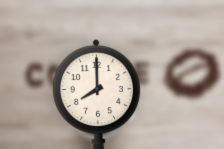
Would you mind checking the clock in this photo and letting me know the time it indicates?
8:00
